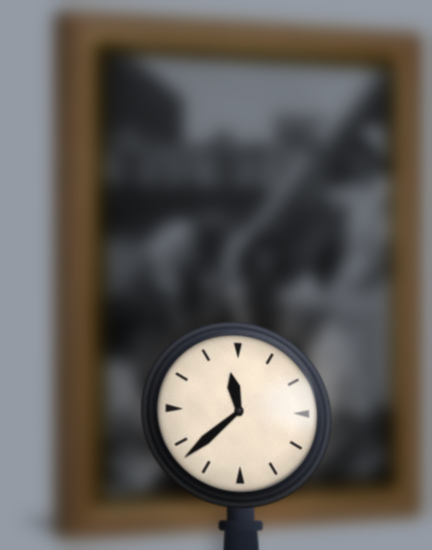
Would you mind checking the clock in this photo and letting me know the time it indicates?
11:38
